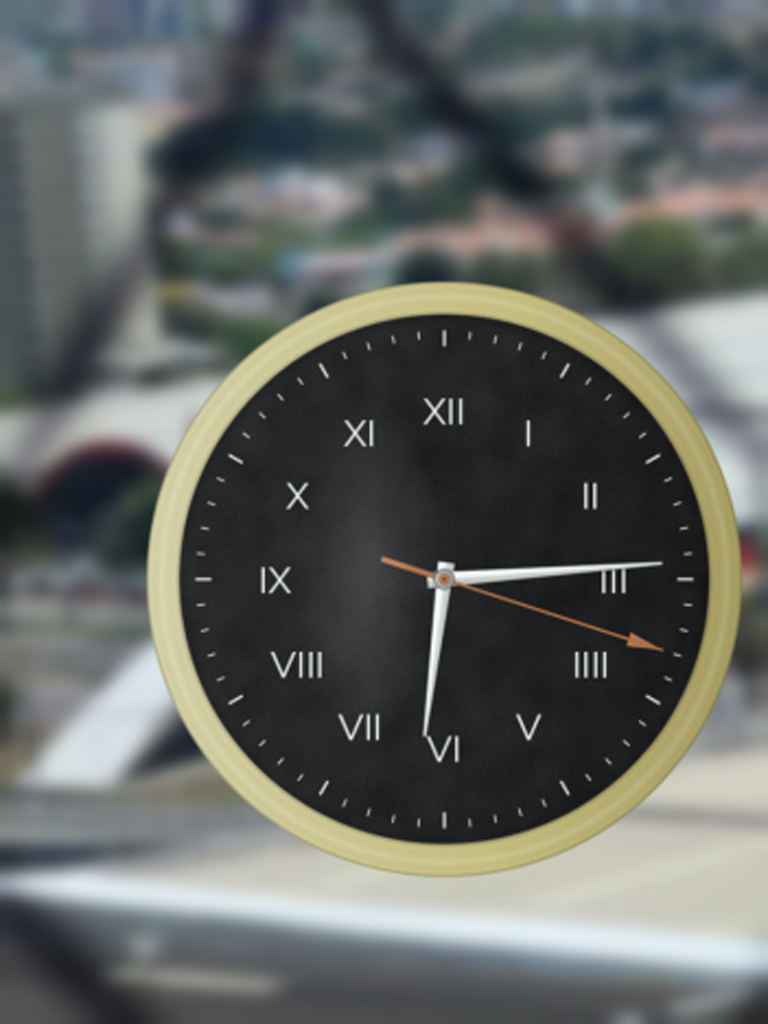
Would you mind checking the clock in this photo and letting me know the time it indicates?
6:14:18
